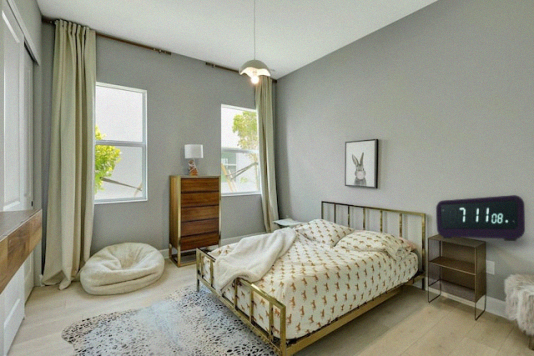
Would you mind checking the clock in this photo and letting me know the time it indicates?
7:11:08
